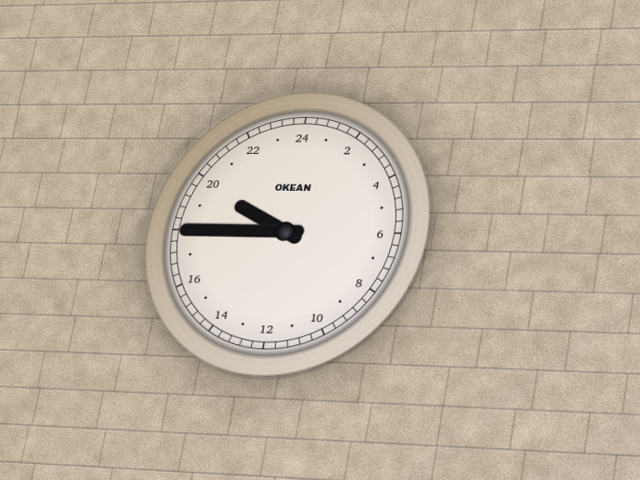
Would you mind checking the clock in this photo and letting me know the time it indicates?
19:45
